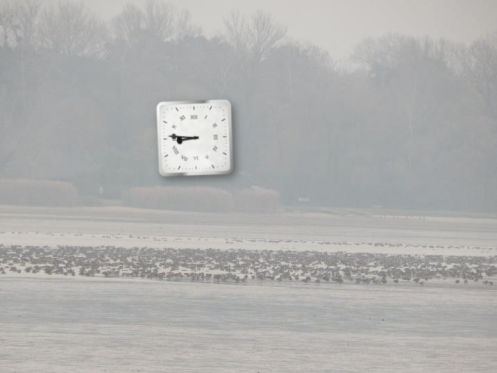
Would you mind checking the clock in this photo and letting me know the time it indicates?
8:46
